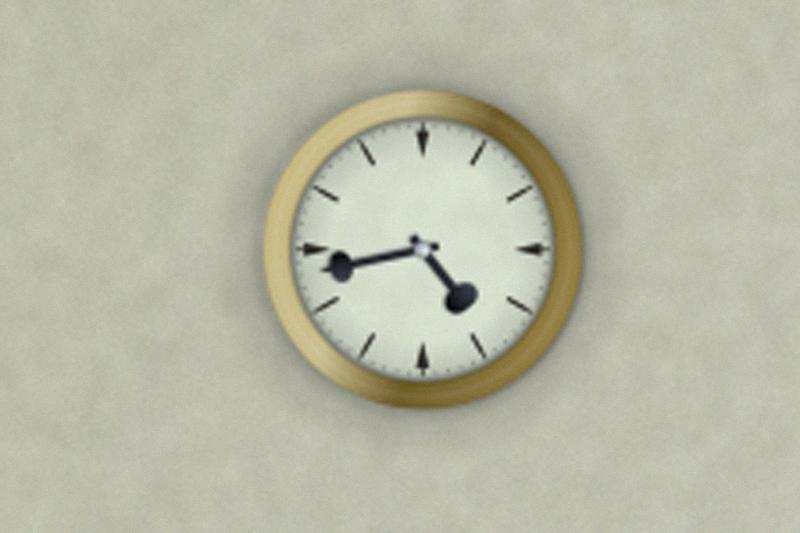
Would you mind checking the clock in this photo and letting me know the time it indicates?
4:43
